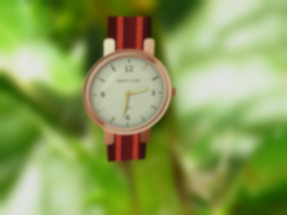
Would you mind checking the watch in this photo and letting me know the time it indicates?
2:32
